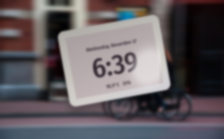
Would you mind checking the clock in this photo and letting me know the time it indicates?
6:39
